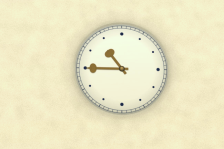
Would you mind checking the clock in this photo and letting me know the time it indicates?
10:45
